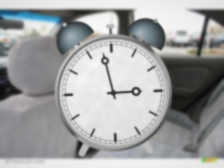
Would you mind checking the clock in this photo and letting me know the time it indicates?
2:58
